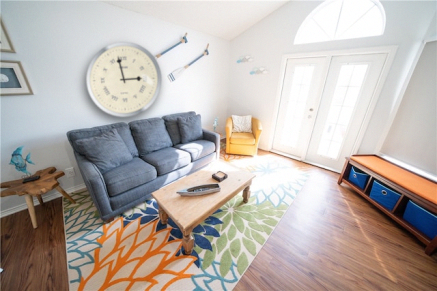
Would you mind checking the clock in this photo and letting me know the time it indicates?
2:58
